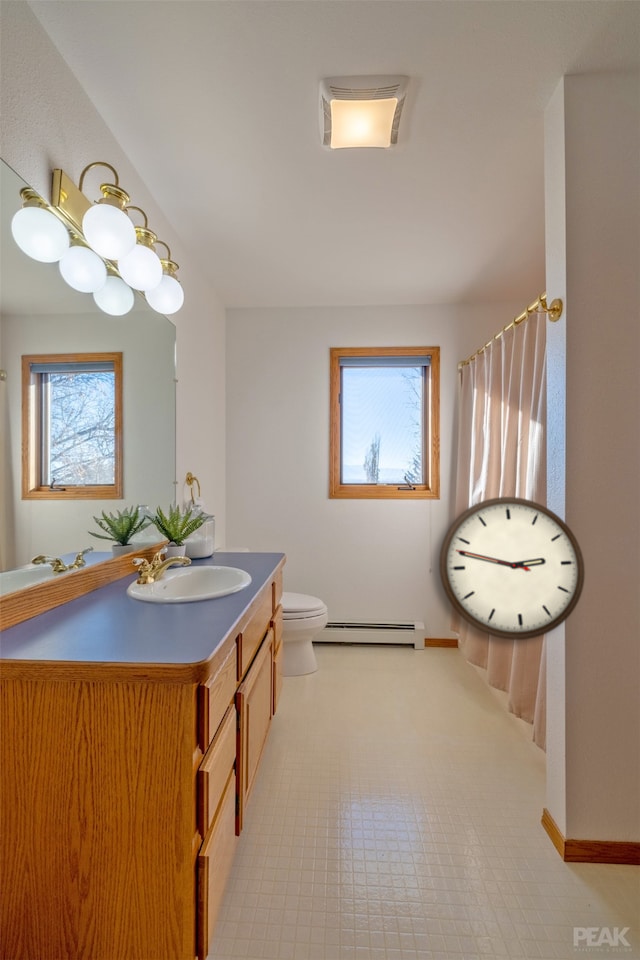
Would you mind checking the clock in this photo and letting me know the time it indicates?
2:47:48
